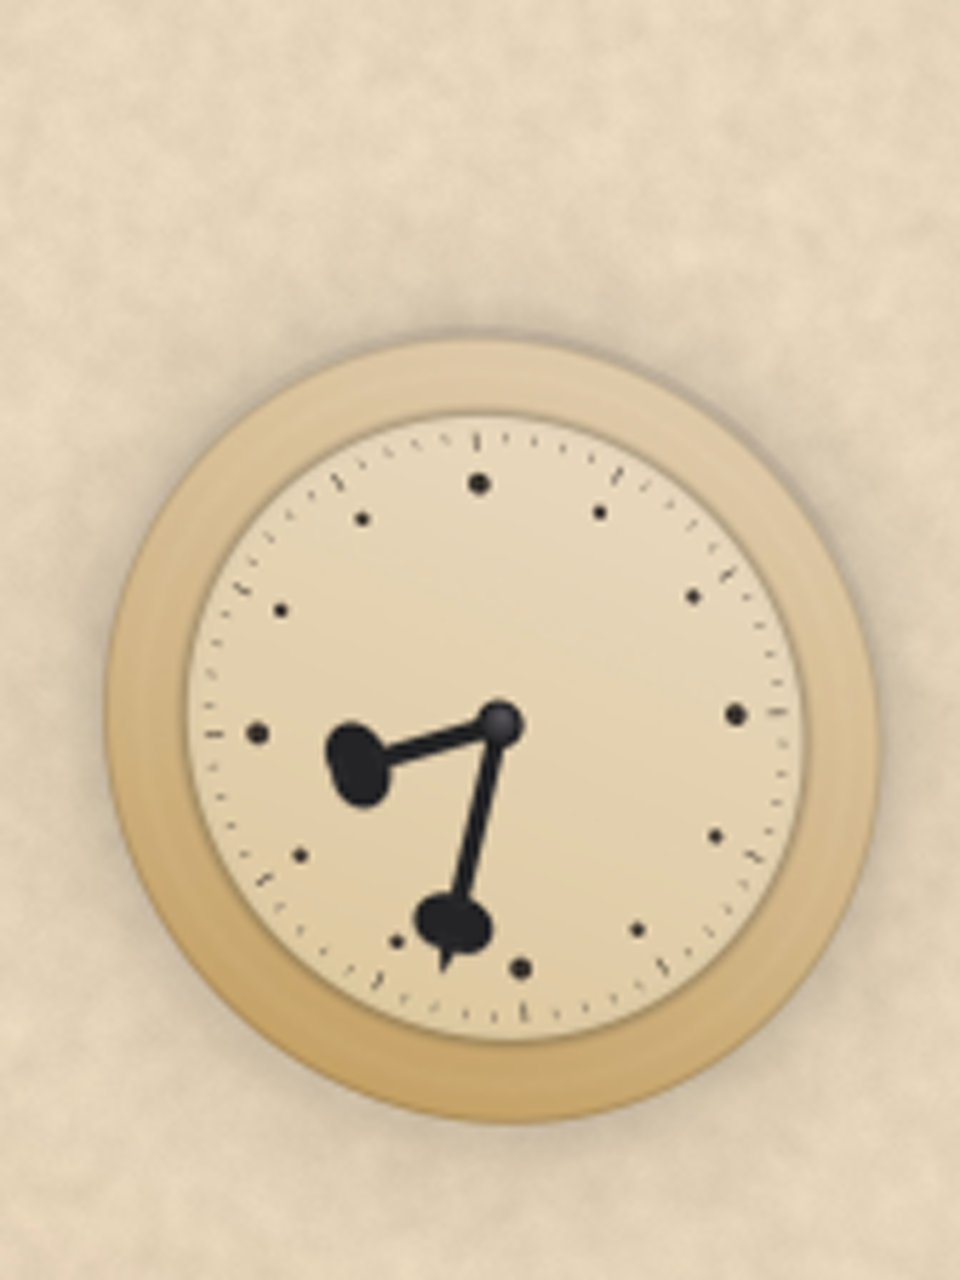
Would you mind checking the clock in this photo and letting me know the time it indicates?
8:33
